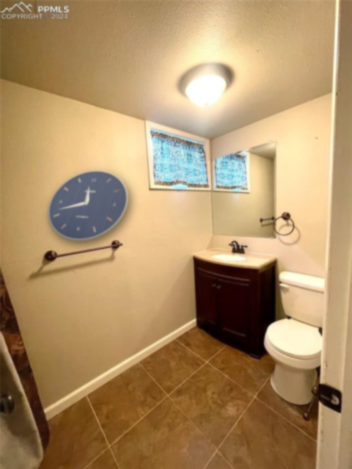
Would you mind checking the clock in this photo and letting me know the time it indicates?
11:42
